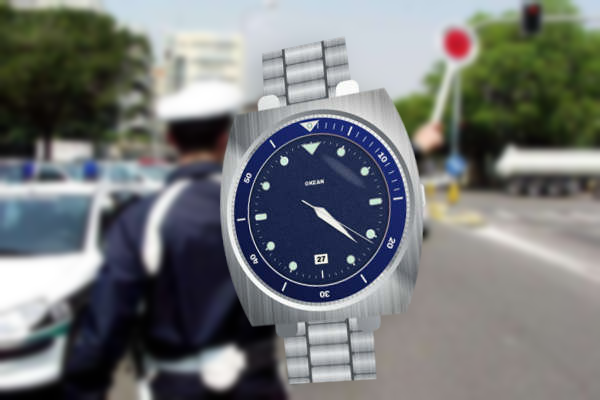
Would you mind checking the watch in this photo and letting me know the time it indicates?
4:22:21
